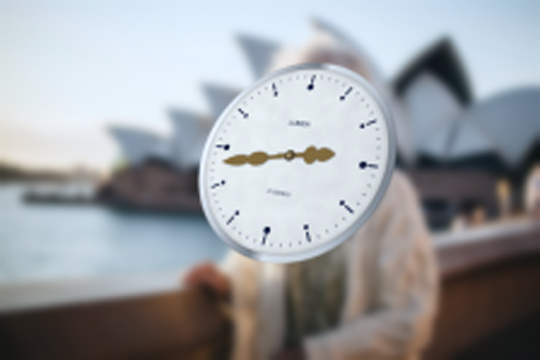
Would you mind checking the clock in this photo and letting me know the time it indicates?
2:43
